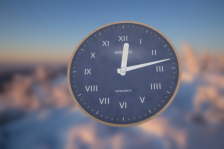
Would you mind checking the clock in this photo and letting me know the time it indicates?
12:13
